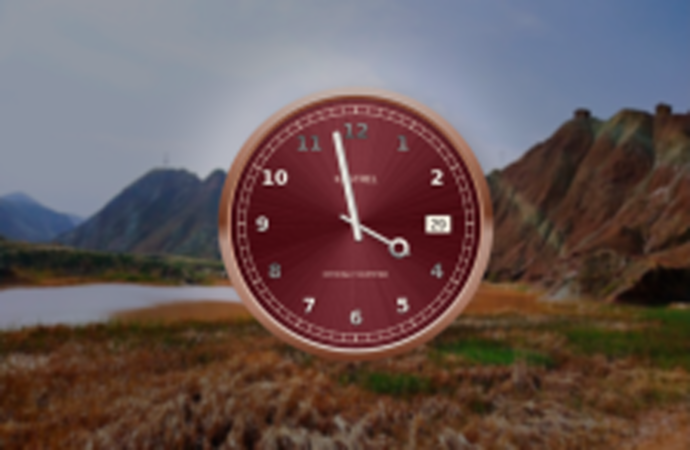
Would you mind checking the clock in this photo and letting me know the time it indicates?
3:58
